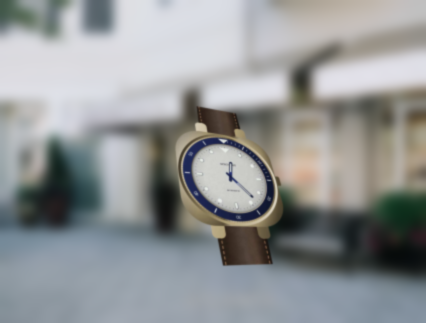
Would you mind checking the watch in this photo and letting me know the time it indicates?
12:23
